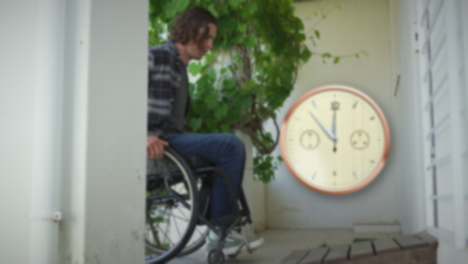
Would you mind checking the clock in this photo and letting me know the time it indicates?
11:53
